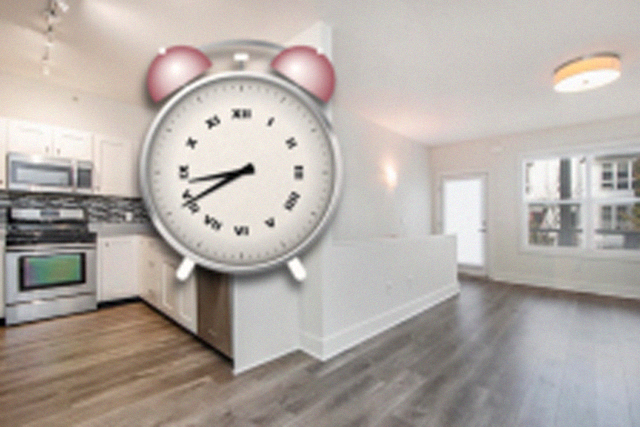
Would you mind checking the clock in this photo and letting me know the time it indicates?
8:40
